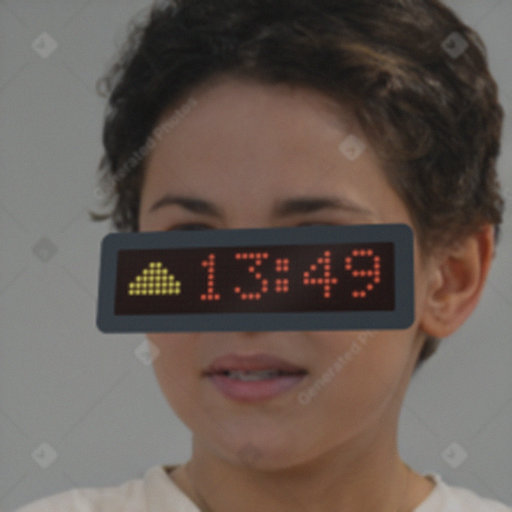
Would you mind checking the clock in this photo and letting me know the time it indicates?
13:49
